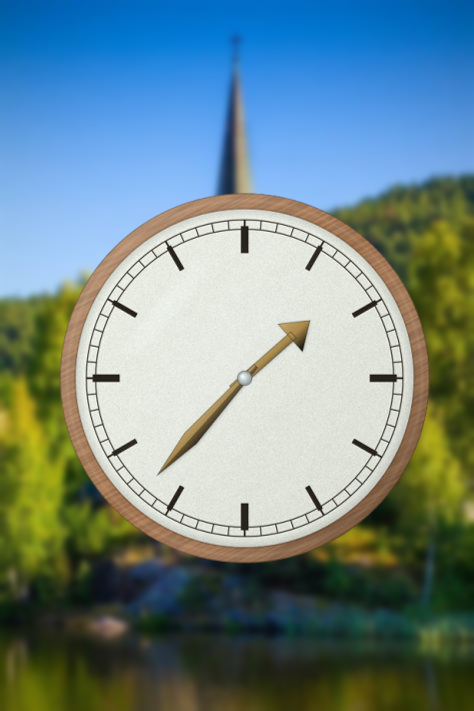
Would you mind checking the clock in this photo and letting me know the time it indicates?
1:37
